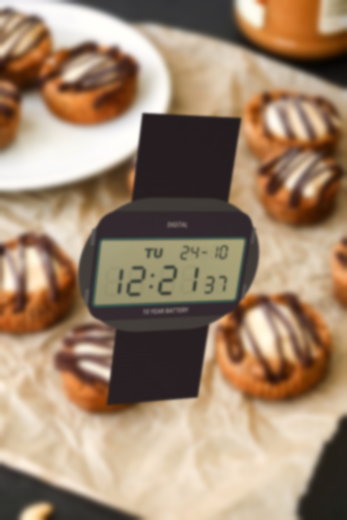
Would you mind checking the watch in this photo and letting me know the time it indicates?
12:21:37
